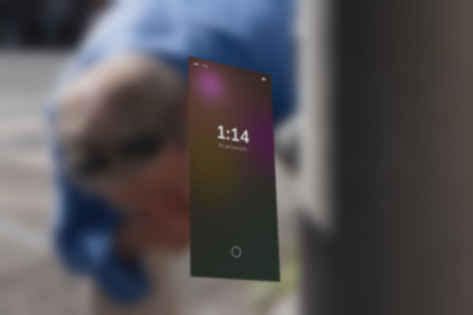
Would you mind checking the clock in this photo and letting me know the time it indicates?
1:14
